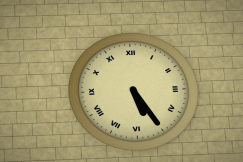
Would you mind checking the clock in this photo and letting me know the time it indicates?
5:25
